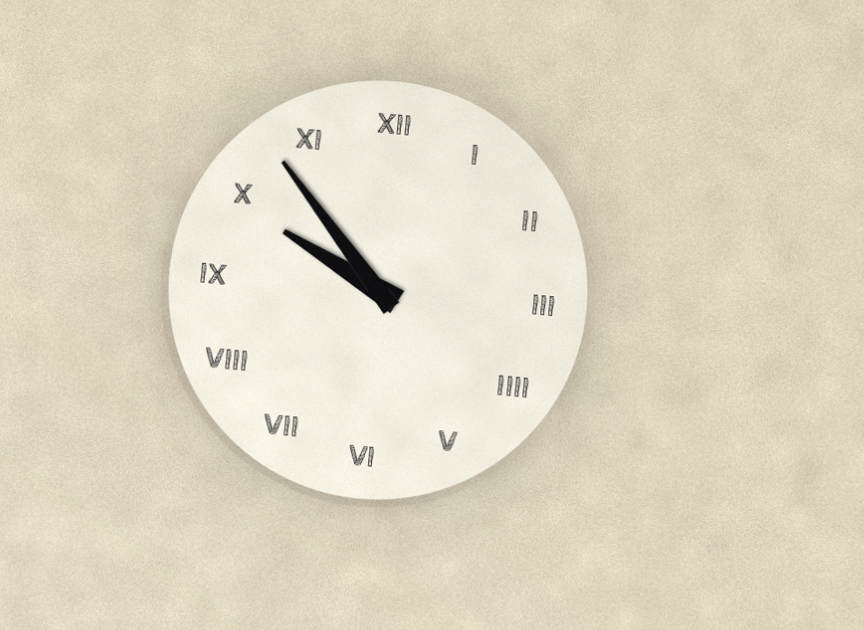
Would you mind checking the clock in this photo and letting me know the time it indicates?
9:53
